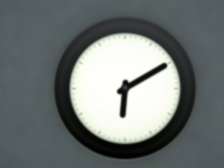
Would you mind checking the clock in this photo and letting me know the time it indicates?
6:10
